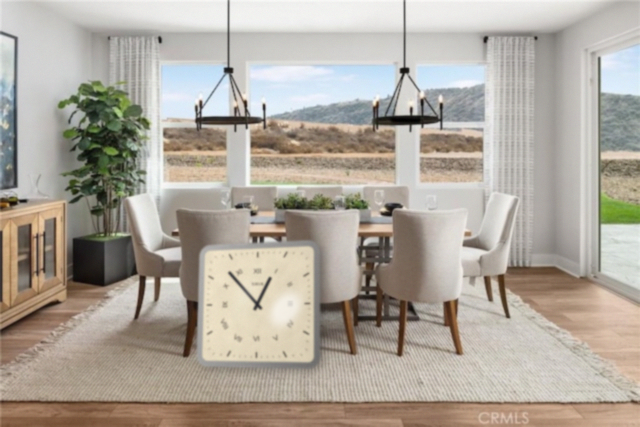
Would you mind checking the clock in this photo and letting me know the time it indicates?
12:53
